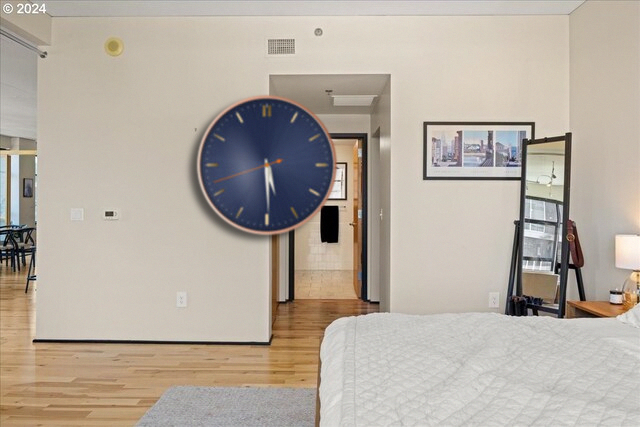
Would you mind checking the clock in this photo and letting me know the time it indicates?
5:29:42
